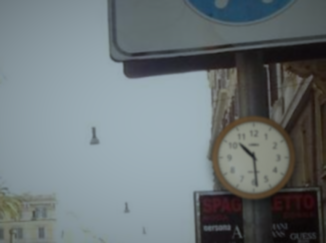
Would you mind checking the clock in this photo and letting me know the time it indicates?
10:29
